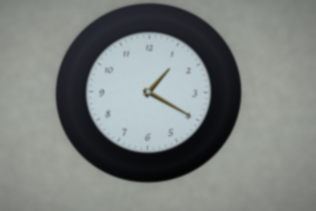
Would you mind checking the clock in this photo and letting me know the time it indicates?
1:20
